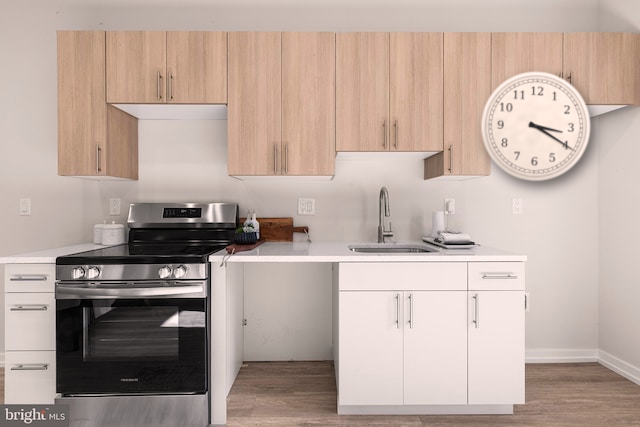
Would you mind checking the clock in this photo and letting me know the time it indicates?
3:20
